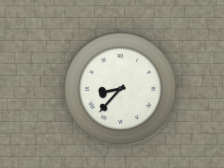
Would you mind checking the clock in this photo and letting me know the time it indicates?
8:37
